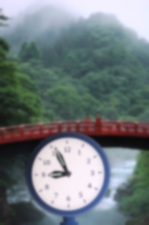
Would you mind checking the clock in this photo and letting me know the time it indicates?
8:56
